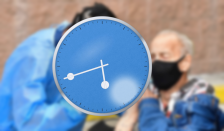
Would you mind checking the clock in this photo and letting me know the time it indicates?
5:42
